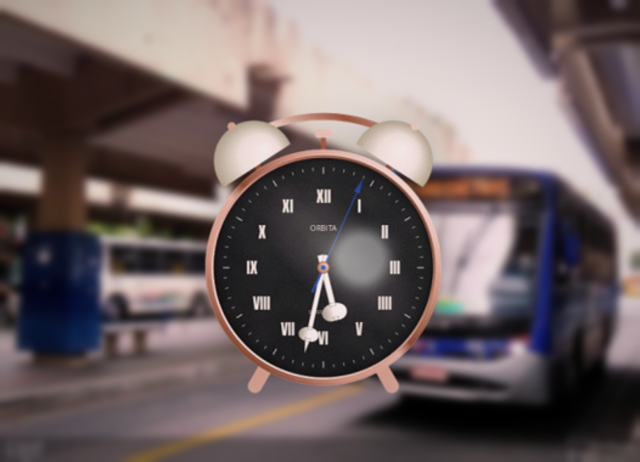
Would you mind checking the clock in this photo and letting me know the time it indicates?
5:32:04
